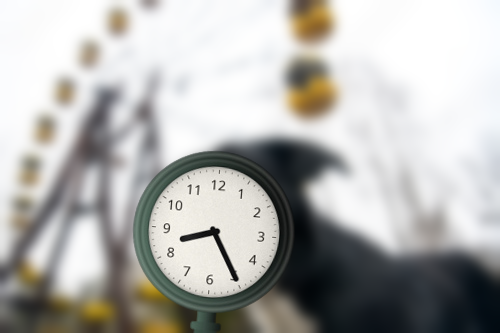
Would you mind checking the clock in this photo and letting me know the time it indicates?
8:25
